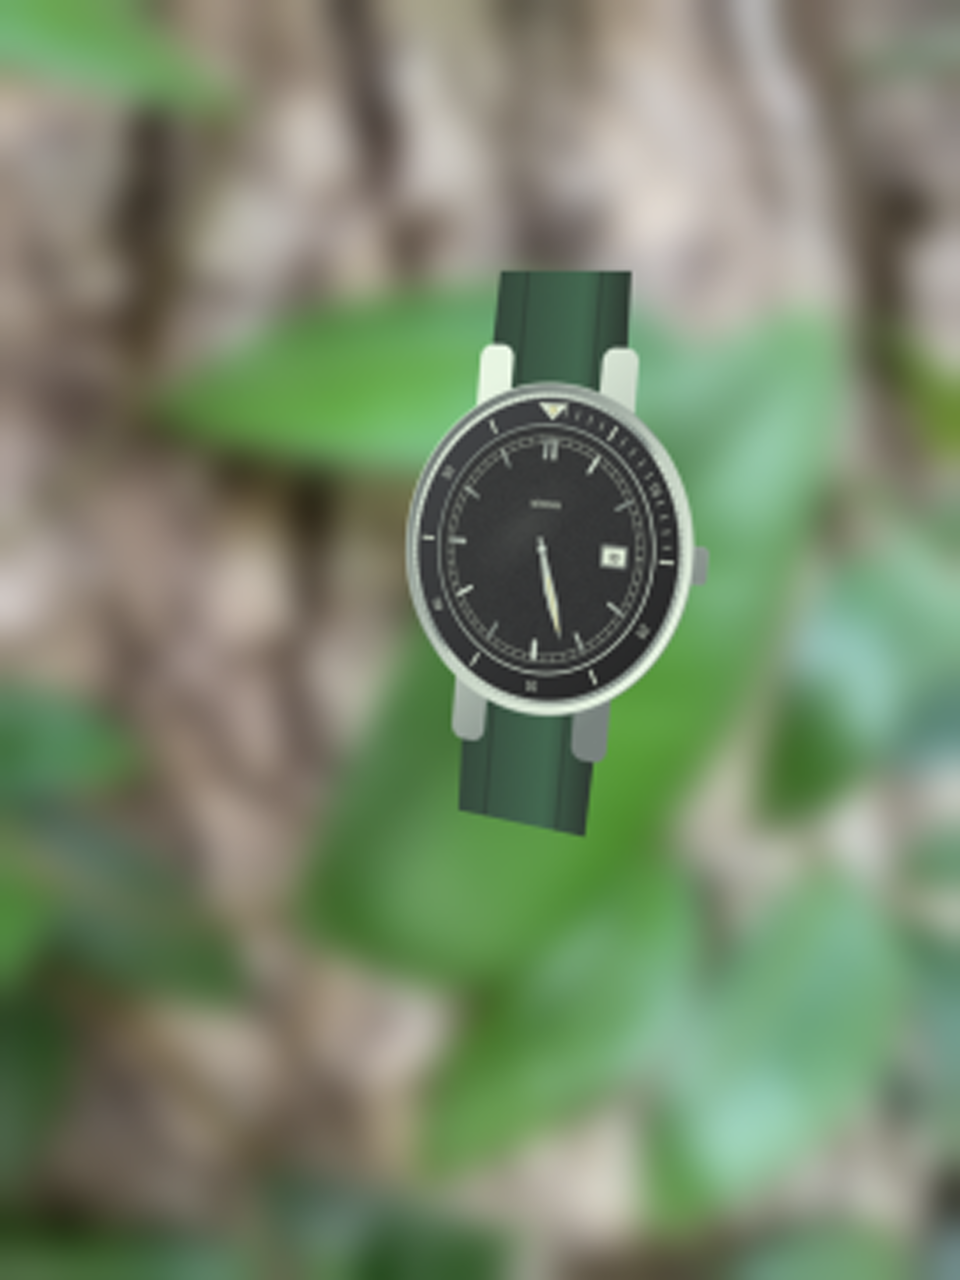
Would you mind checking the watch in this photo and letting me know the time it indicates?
5:27
